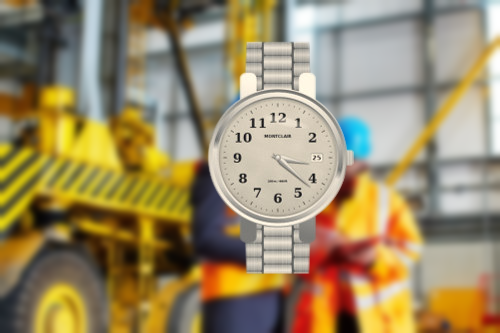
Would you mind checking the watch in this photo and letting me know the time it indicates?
3:22
